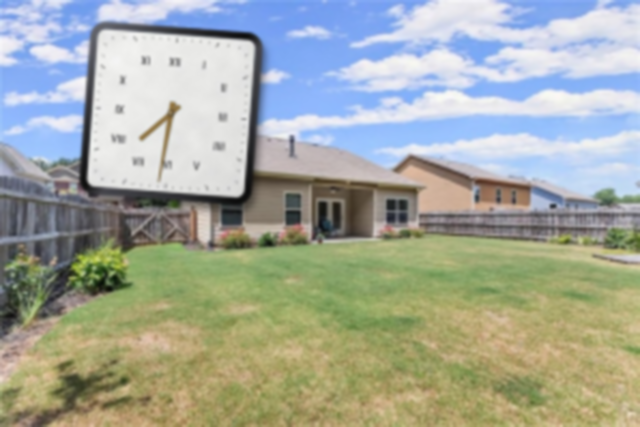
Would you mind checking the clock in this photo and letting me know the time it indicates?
7:31
